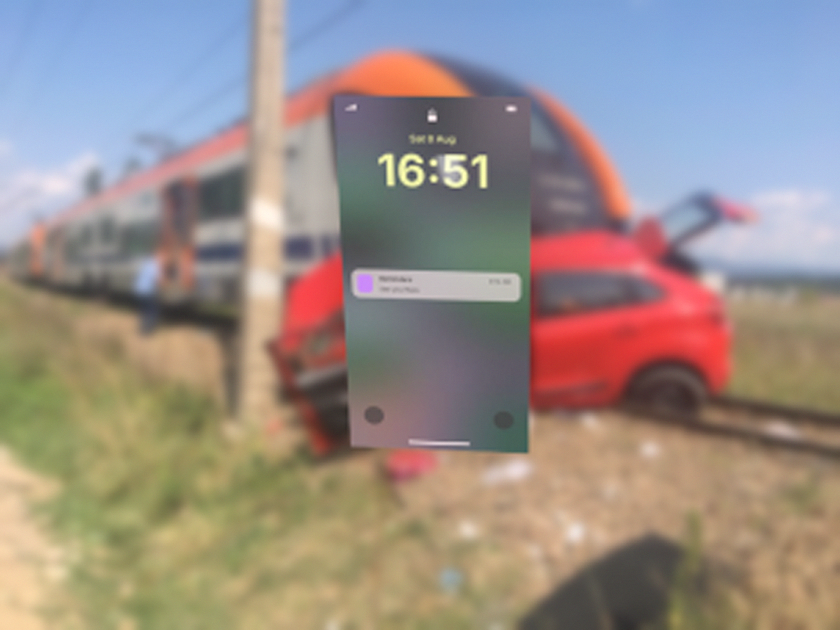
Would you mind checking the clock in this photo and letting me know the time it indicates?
16:51
